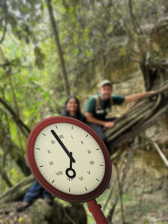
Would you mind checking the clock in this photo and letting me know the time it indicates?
6:58
